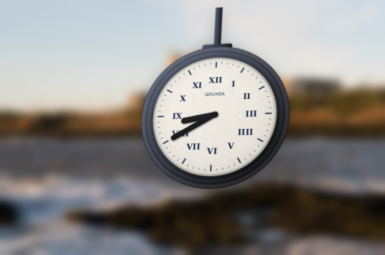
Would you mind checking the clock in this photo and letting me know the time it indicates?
8:40
